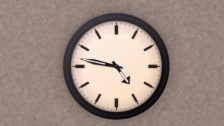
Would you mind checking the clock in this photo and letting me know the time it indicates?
4:47
